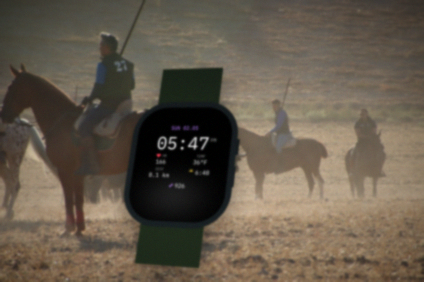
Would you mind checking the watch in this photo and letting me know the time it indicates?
5:47
